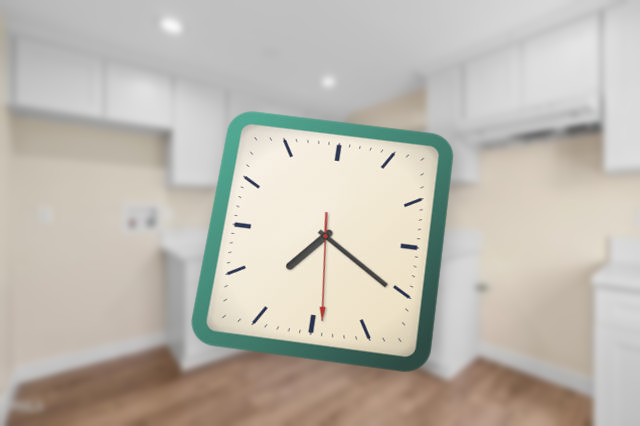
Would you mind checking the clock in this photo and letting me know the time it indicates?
7:20:29
